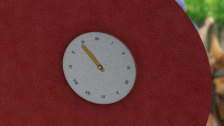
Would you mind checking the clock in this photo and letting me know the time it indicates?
10:54
